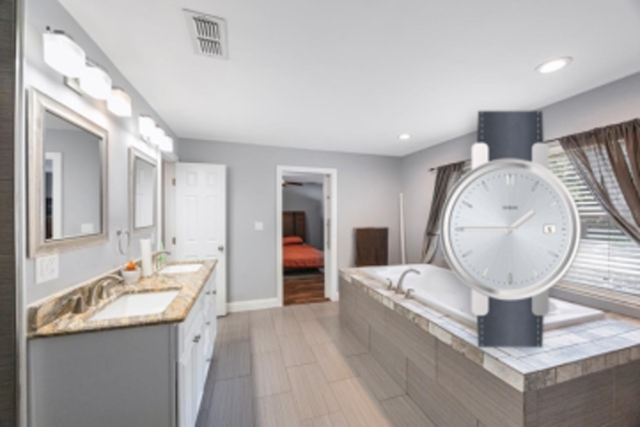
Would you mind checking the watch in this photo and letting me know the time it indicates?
1:45
